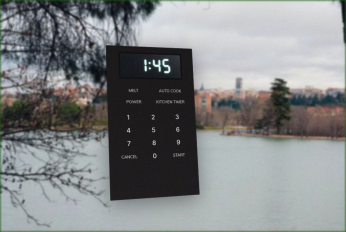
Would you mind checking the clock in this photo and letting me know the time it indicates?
1:45
